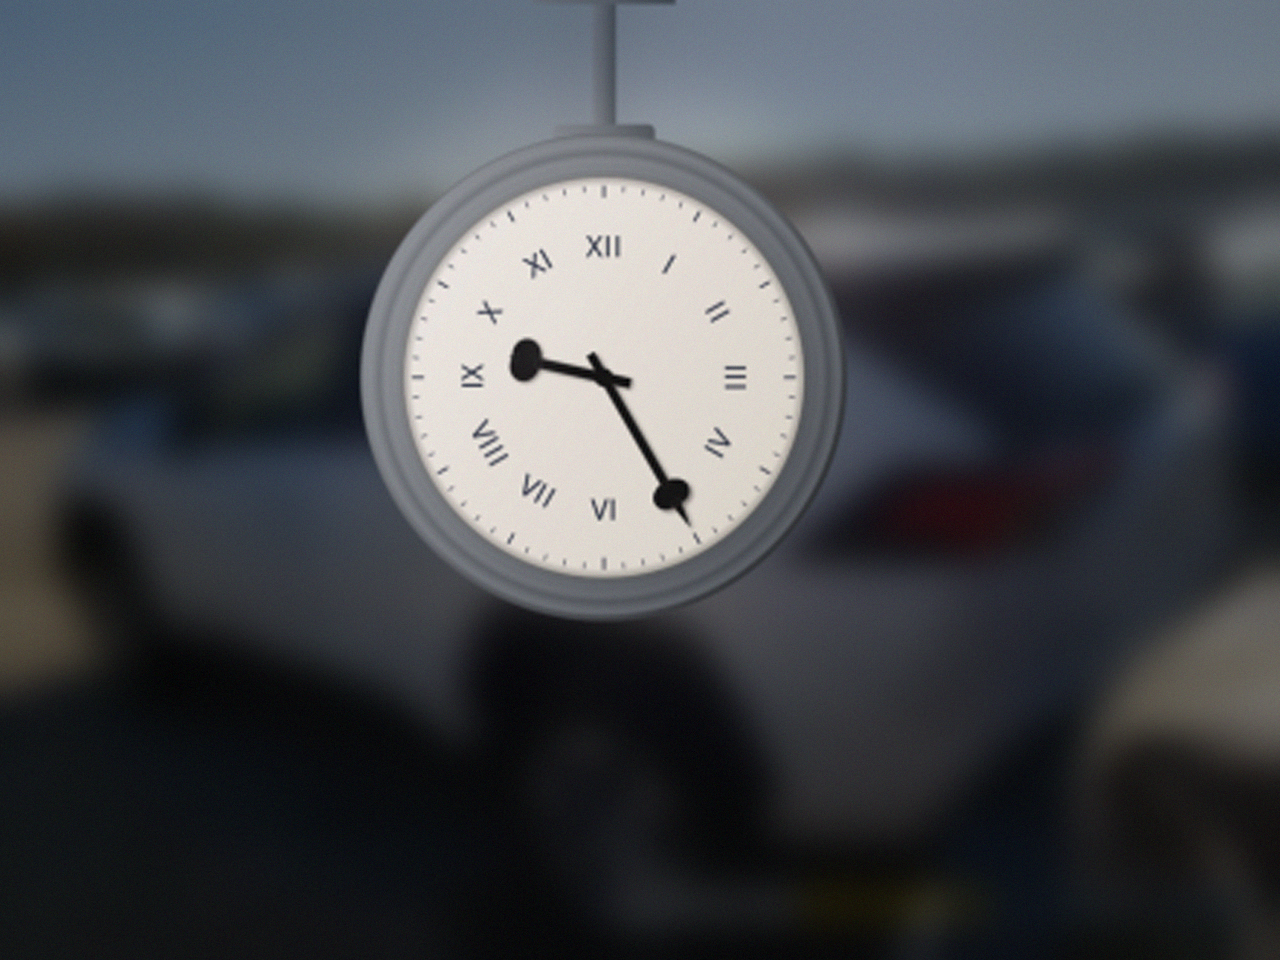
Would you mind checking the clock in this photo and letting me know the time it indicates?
9:25
